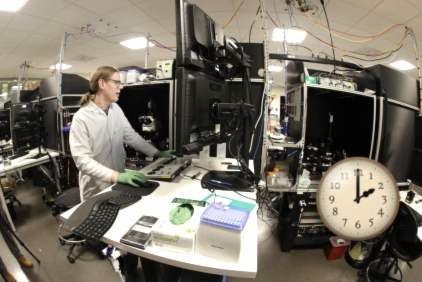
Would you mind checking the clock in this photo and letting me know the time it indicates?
2:00
